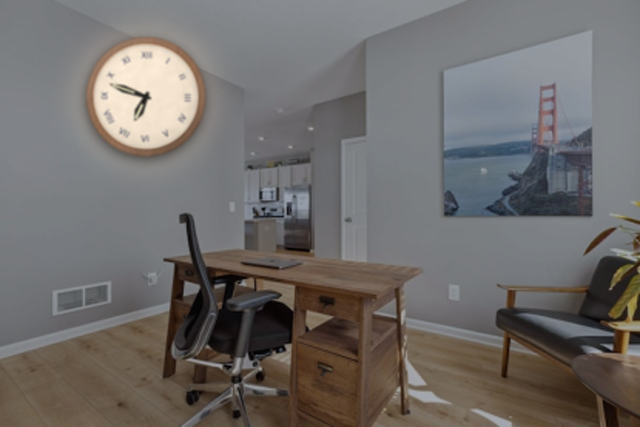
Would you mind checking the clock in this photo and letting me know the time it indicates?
6:48
